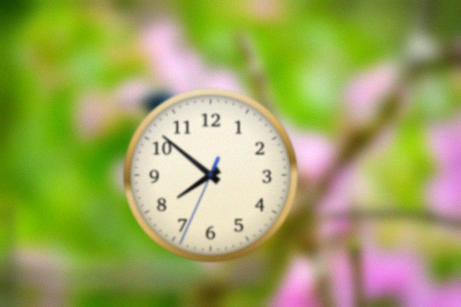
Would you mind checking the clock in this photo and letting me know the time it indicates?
7:51:34
